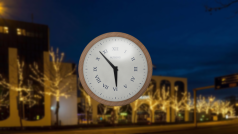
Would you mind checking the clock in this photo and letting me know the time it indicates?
5:53
